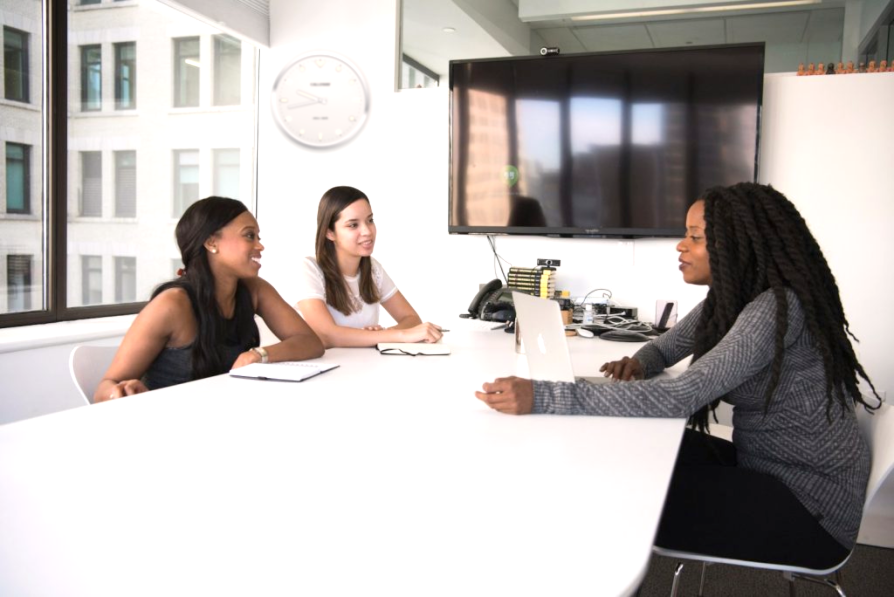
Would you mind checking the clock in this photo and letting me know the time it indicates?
9:43
